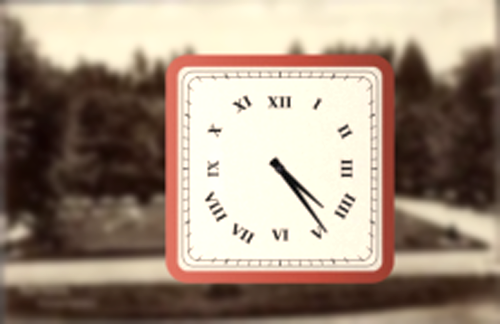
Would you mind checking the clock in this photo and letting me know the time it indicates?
4:24
